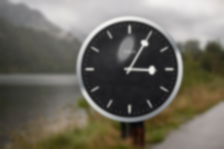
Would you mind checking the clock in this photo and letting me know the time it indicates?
3:05
